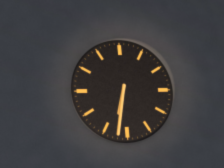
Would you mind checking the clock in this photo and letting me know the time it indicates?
6:32
